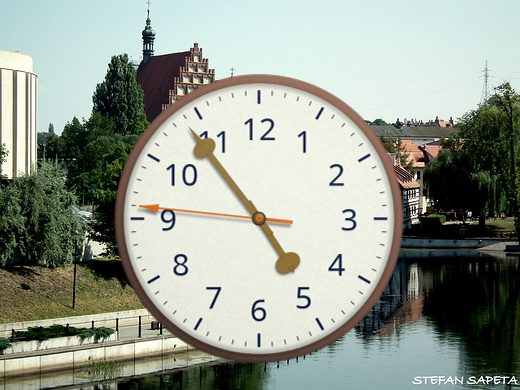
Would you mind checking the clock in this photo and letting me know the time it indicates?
4:53:46
